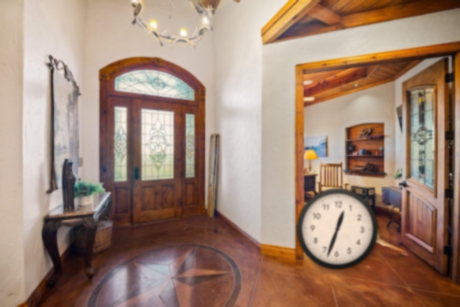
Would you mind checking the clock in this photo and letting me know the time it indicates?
12:33
